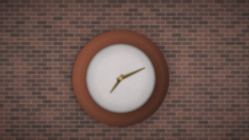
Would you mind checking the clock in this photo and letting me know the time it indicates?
7:11
